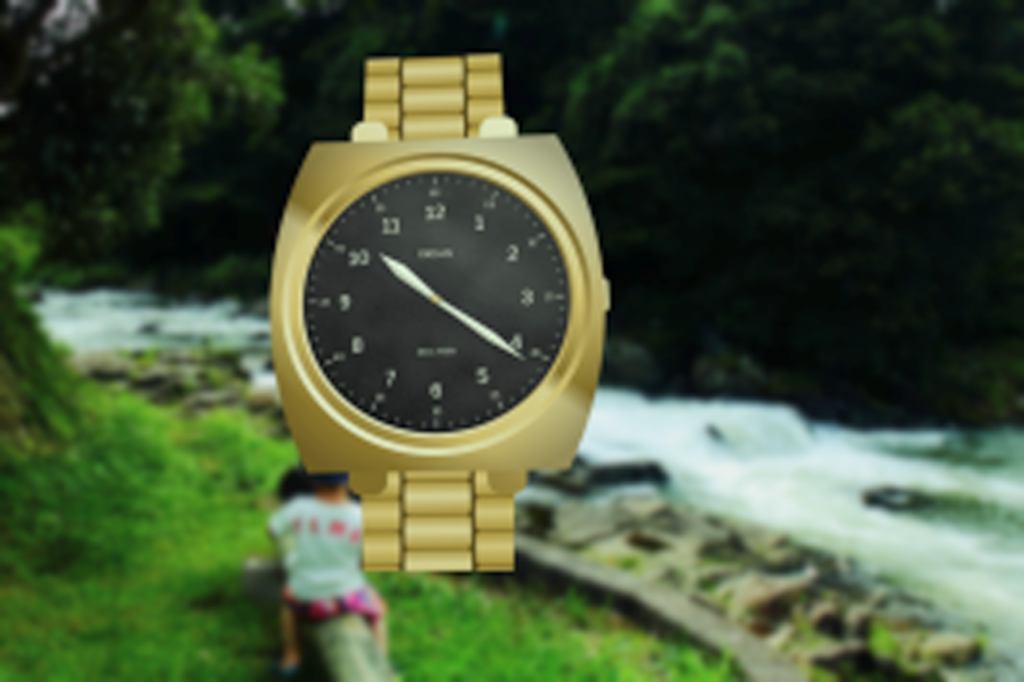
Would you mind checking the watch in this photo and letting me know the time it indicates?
10:21
